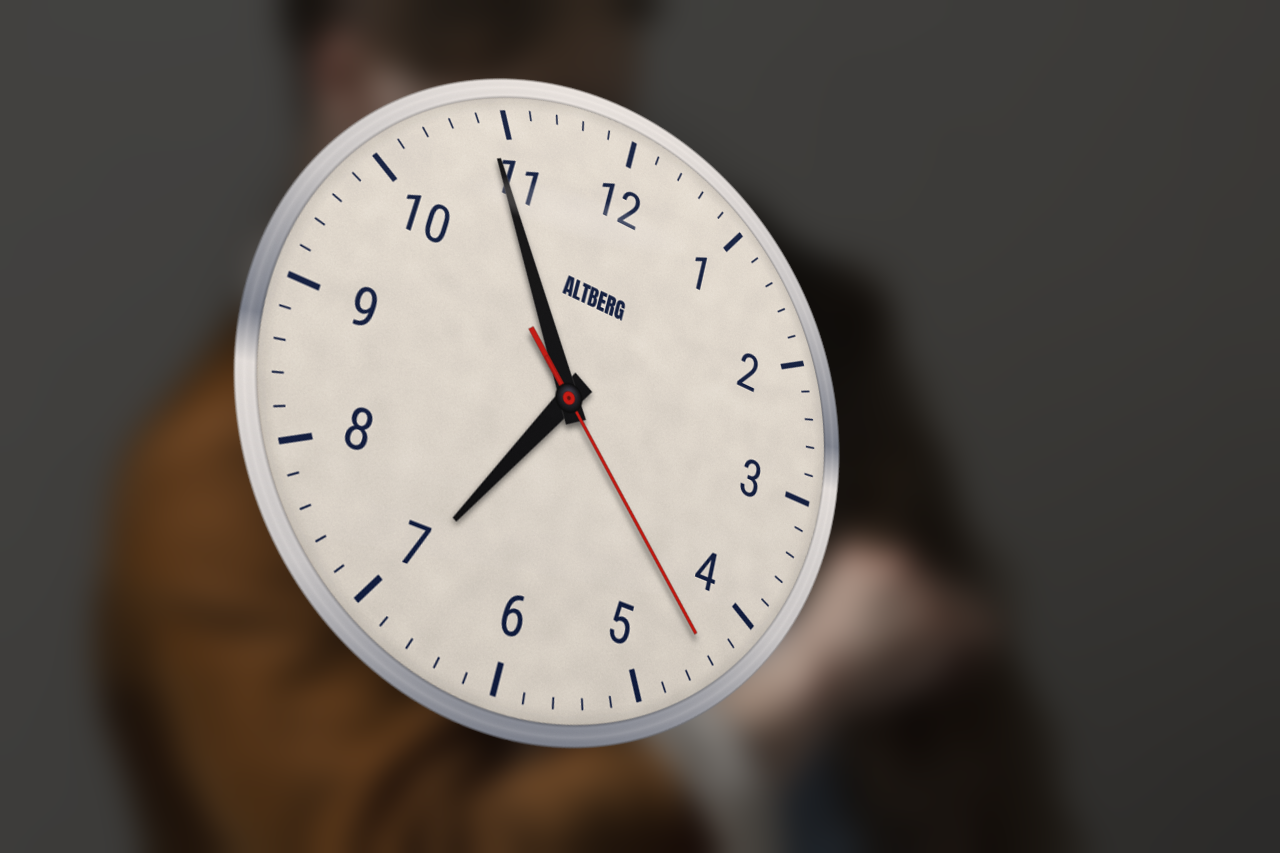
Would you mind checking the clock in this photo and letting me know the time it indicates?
6:54:22
